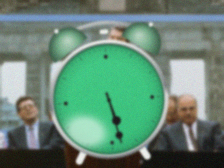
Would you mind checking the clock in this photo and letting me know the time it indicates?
5:28
